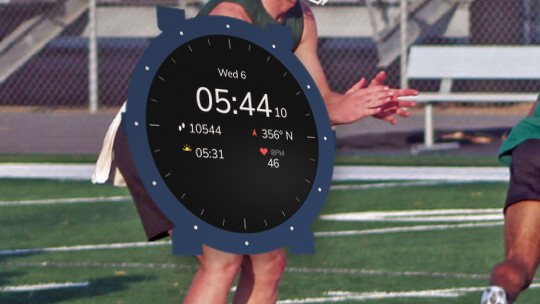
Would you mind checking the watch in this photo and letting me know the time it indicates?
5:44:10
